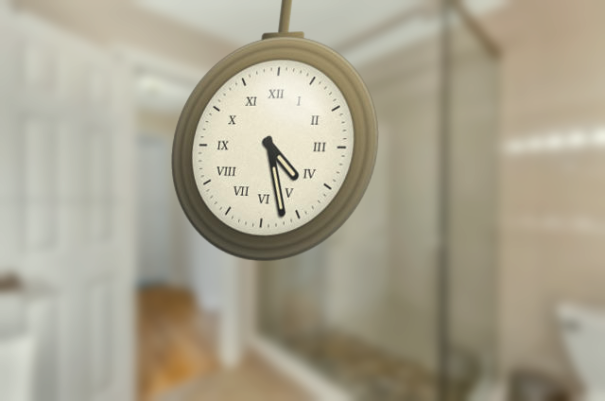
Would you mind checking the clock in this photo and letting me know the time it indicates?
4:27
